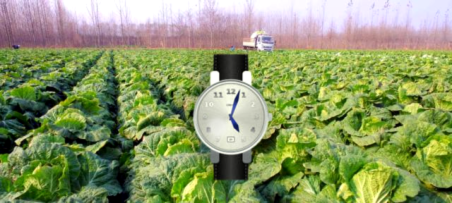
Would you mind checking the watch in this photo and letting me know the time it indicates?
5:03
